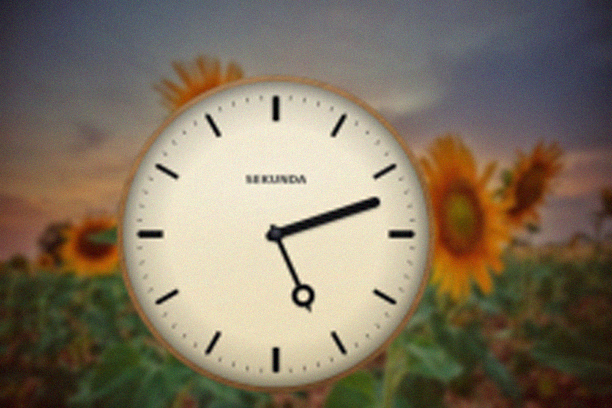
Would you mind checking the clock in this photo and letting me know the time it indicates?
5:12
